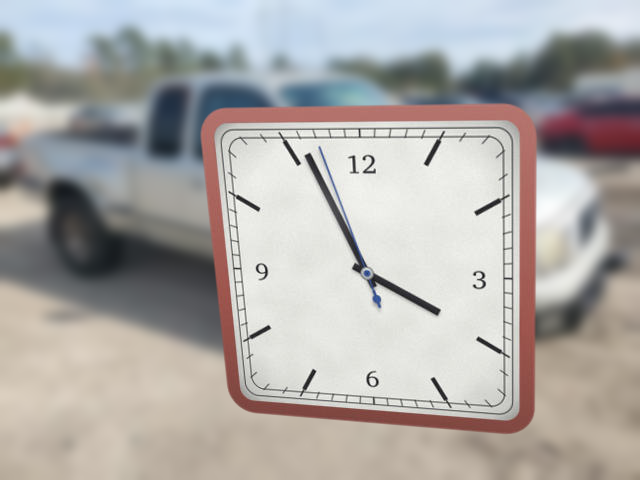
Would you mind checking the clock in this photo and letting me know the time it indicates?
3:55:57
